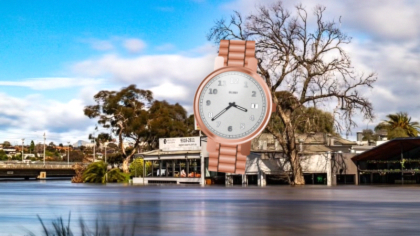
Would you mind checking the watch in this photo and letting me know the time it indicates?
3:38
